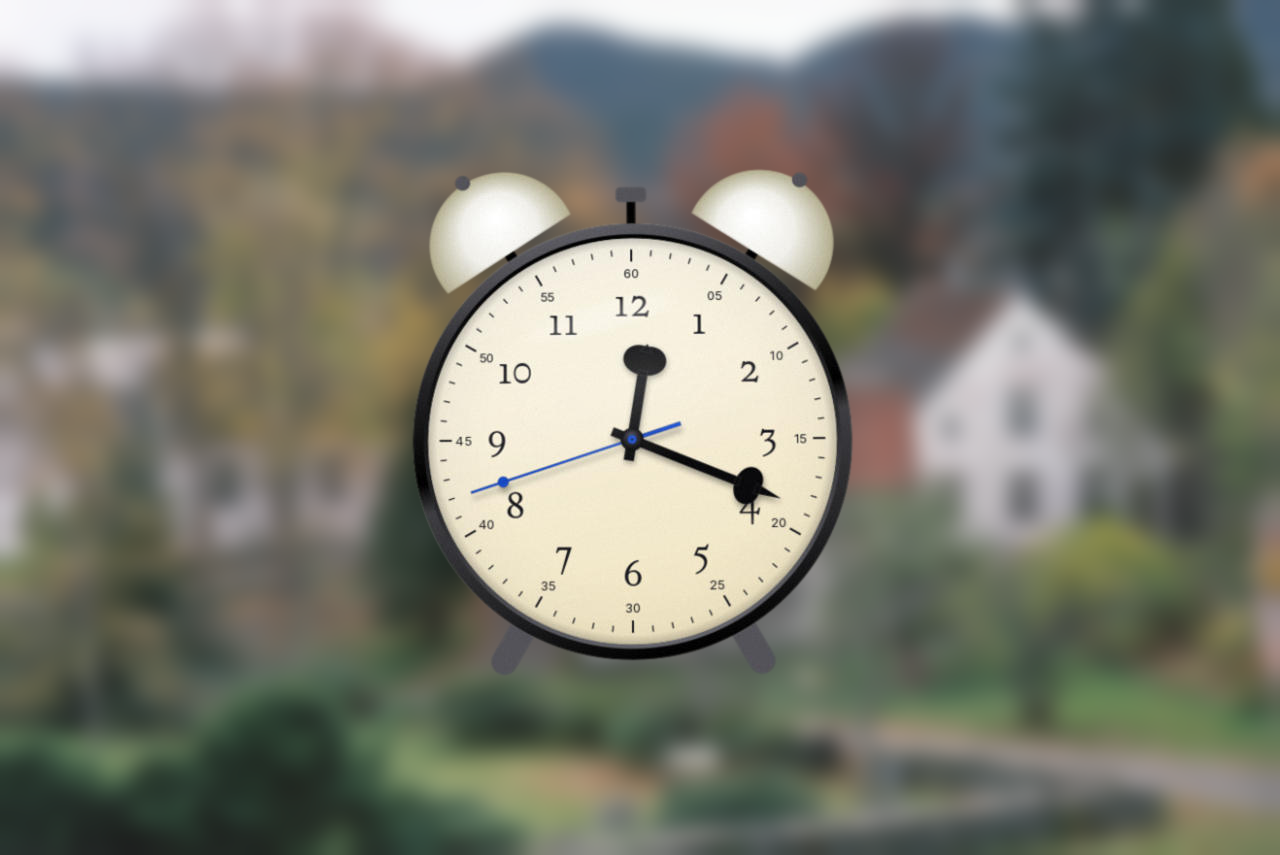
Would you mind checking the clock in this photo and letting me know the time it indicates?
12:18:42
